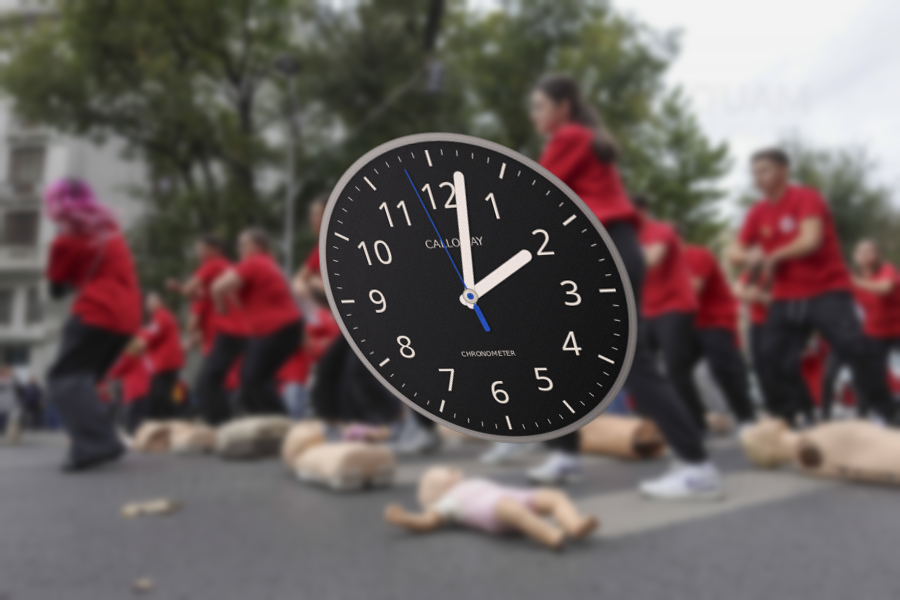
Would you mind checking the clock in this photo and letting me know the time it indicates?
2:01:58
